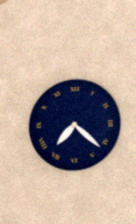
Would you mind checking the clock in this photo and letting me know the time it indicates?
7:22
